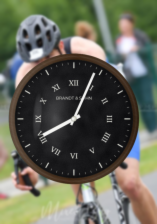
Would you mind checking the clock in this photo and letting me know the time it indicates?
8:04
